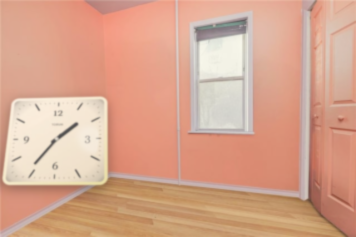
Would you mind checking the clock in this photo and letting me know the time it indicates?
1:36
